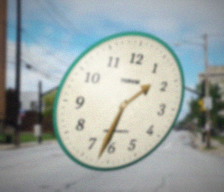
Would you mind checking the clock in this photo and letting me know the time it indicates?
1:32
